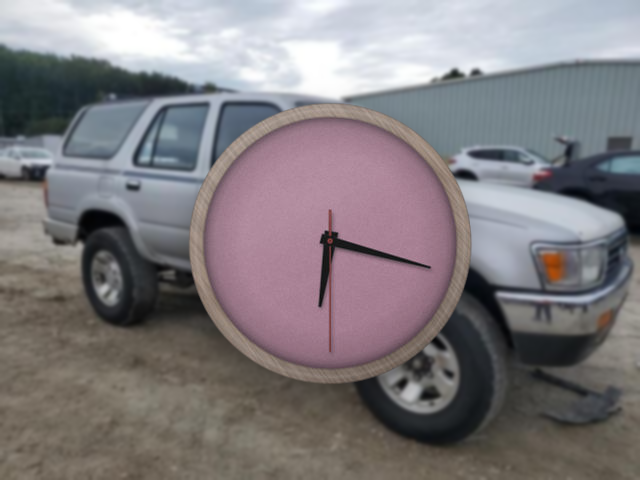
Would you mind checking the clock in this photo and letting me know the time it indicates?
6:17:30
